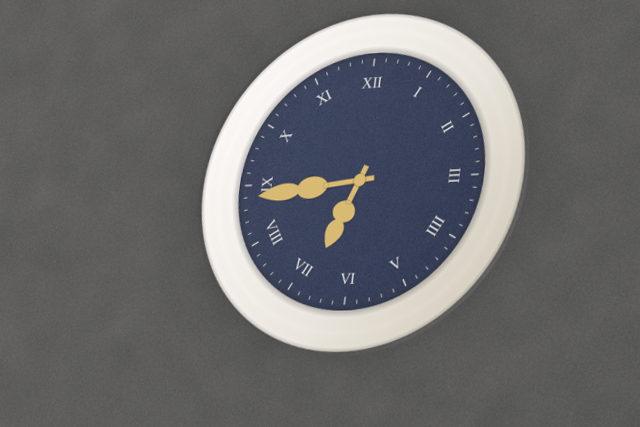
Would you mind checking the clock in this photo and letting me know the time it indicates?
6:44
